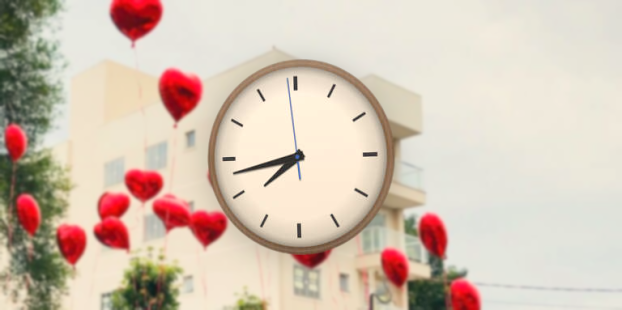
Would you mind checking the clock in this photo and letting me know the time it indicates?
7:42:59
